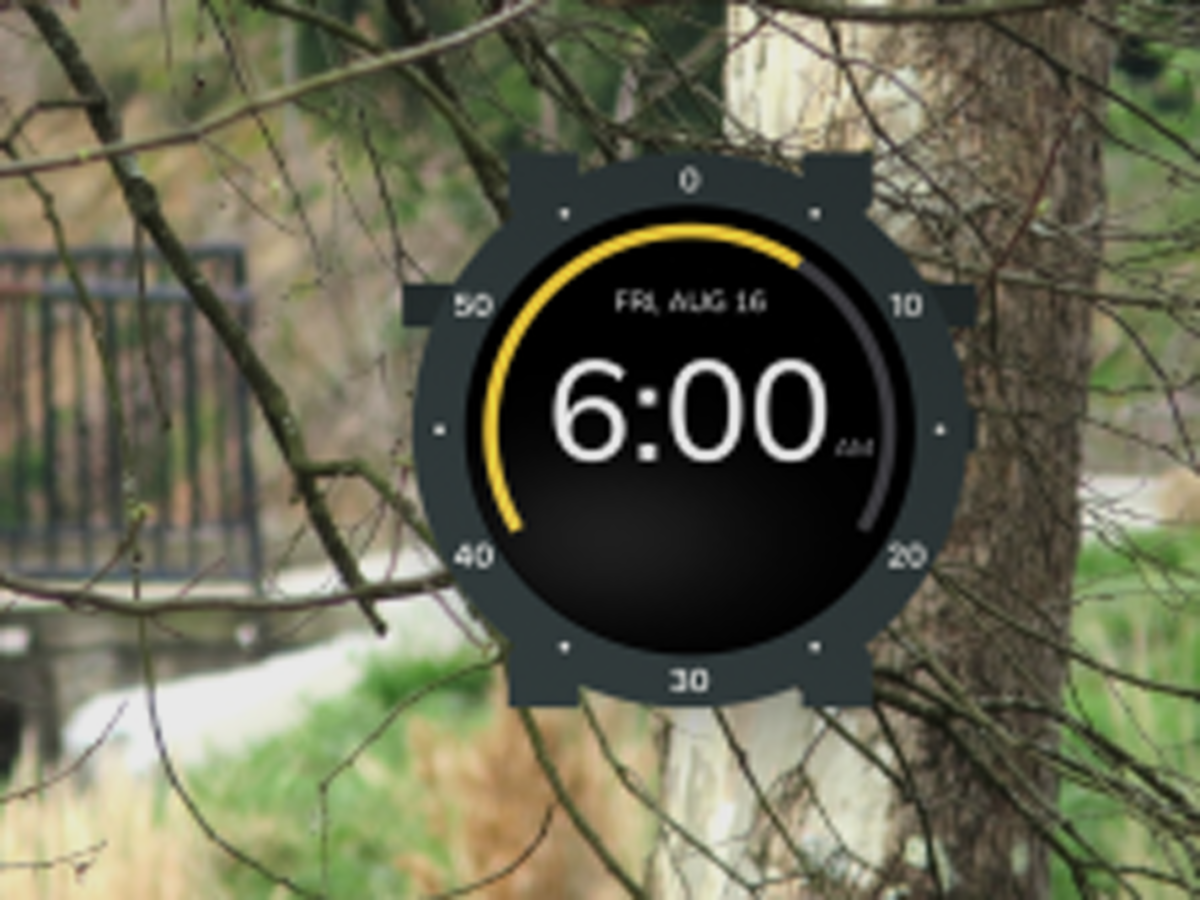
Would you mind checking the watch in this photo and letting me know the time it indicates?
6:00
